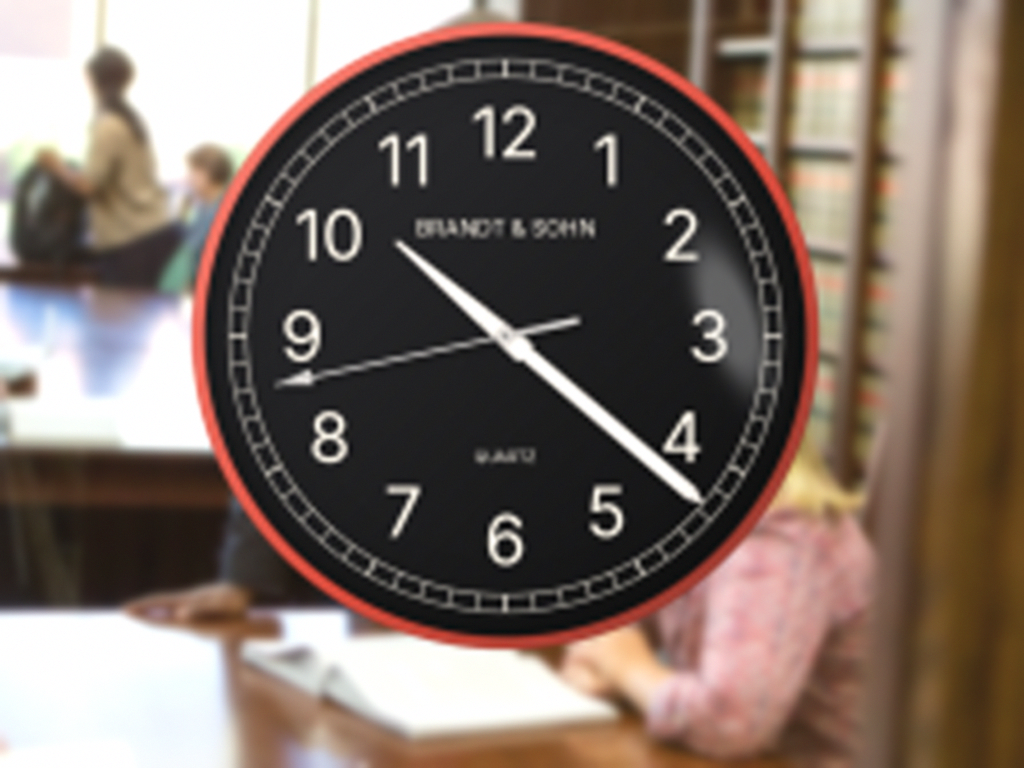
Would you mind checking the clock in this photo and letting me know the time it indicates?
10:21:43
